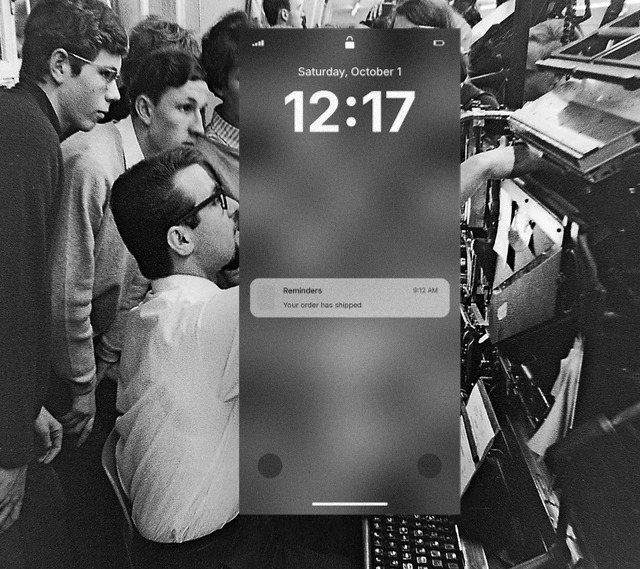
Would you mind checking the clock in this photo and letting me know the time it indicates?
12:17
